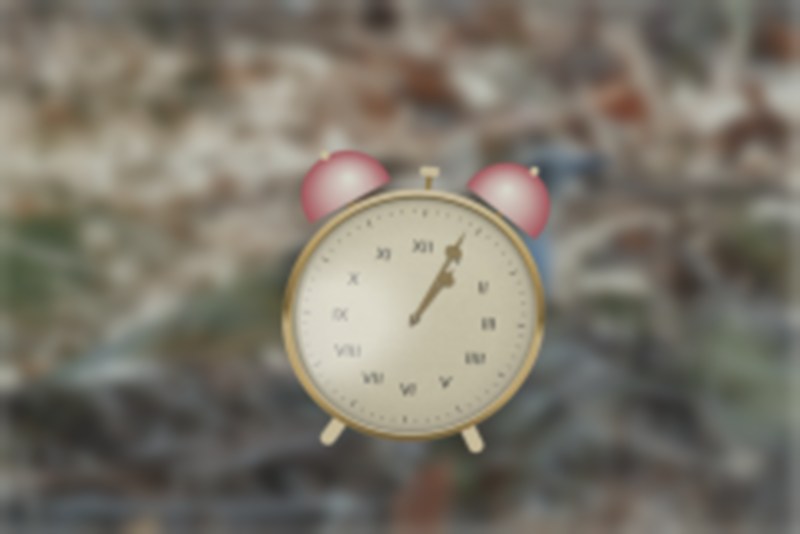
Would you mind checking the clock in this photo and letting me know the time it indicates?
1:04
